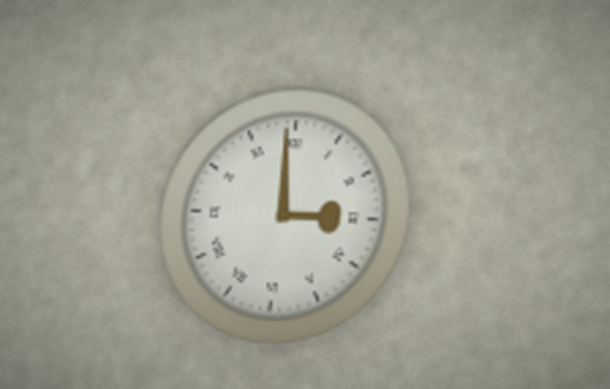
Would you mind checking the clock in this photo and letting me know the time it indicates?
2:59
